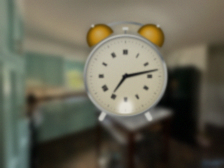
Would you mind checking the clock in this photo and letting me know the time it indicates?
7:13
